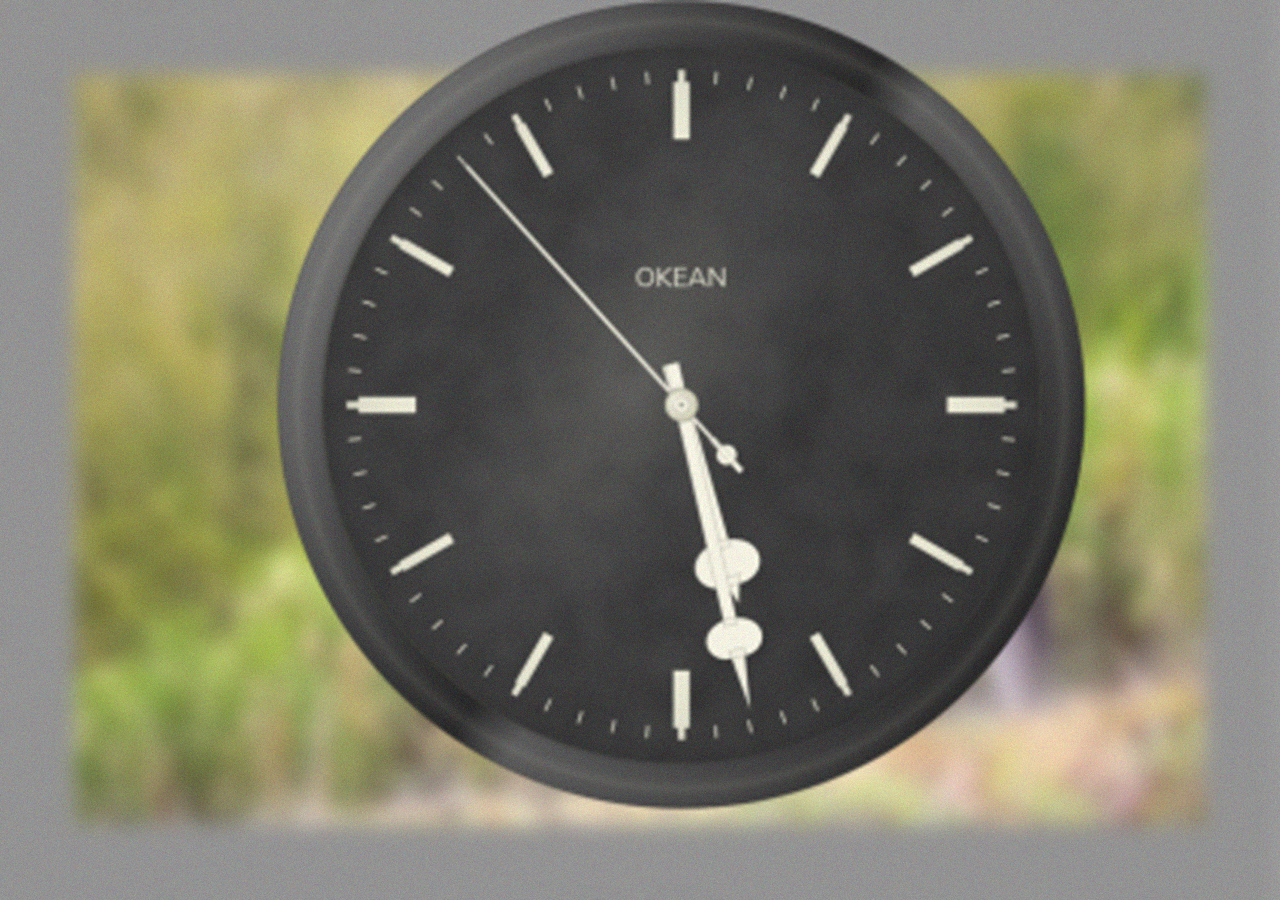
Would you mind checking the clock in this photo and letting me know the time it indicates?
5:27:53
